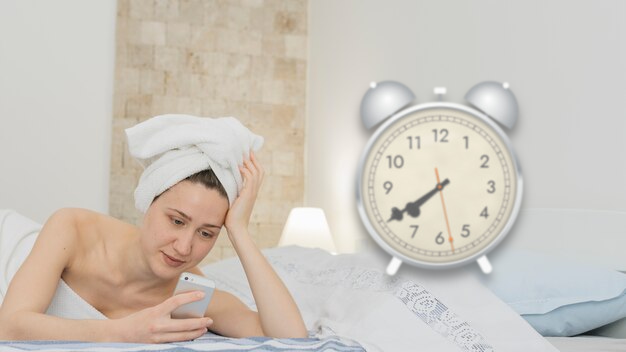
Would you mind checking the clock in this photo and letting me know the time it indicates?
7:39:28
